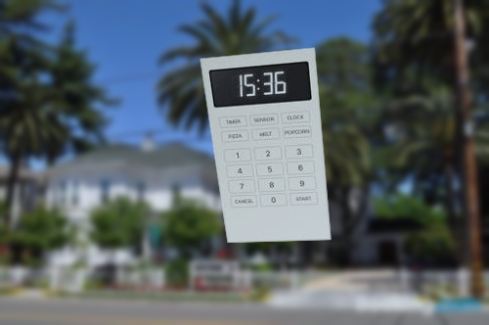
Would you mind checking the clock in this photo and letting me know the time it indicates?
15:36
